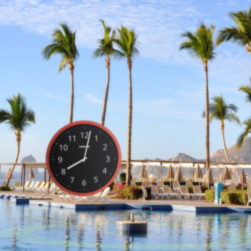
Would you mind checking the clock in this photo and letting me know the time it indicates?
8:02
